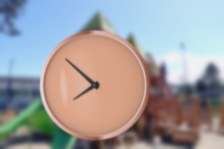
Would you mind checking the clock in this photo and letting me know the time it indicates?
7:52
